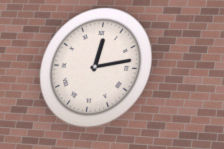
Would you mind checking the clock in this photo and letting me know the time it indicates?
12:13
